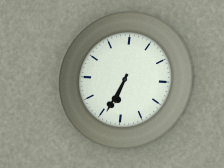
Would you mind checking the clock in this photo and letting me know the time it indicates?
6:34
